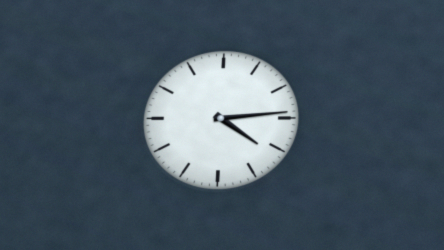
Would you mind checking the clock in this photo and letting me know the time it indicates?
4:14
